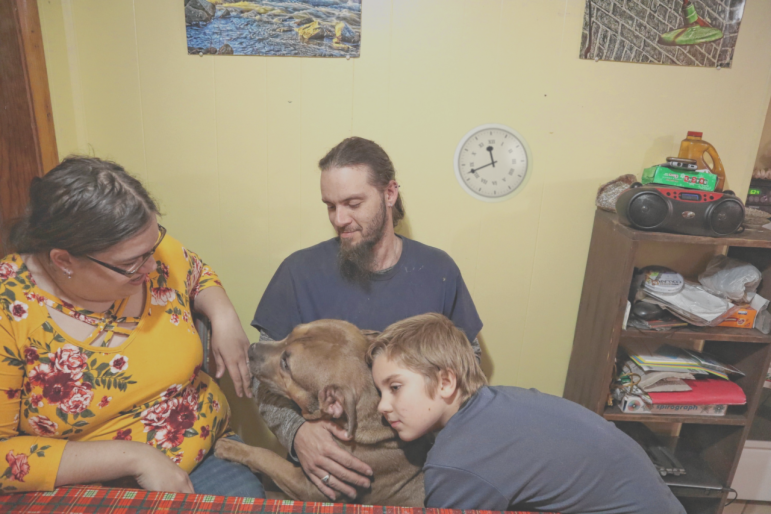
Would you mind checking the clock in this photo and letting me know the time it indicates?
11:42
